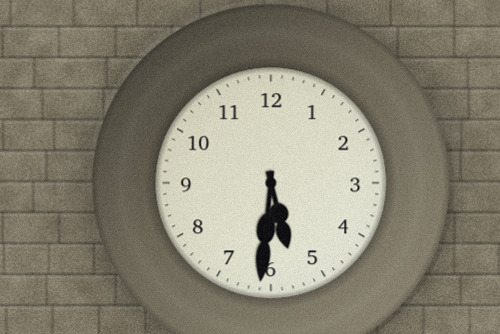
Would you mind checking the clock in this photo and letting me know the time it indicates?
5:31
